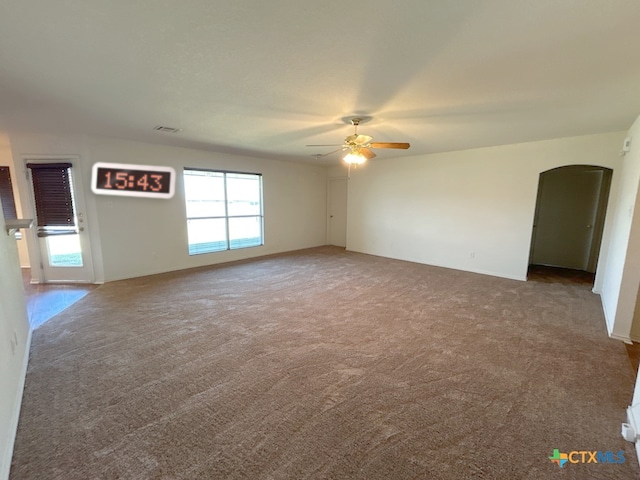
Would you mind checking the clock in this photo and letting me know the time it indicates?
15:43
